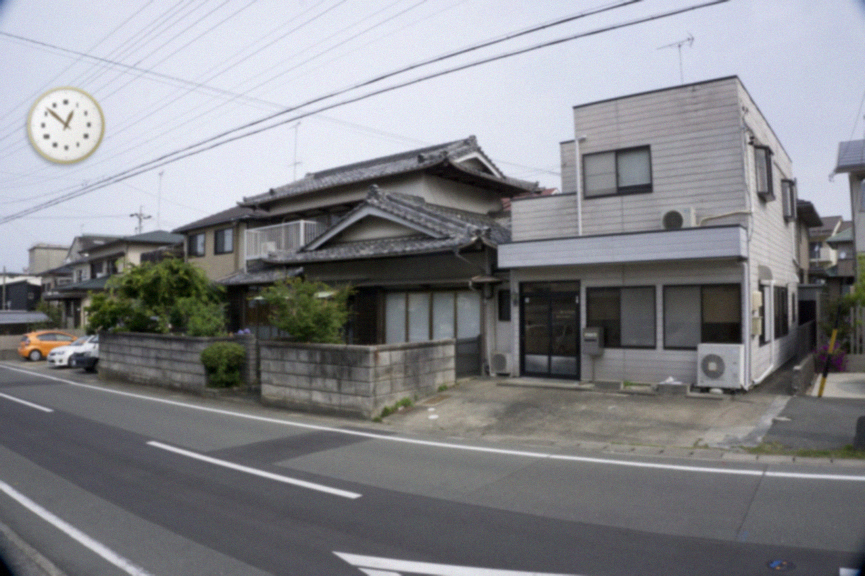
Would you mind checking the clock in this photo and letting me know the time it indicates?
12:52
